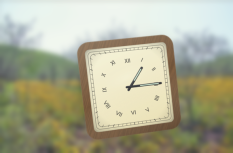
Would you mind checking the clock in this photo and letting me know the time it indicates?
1:15
